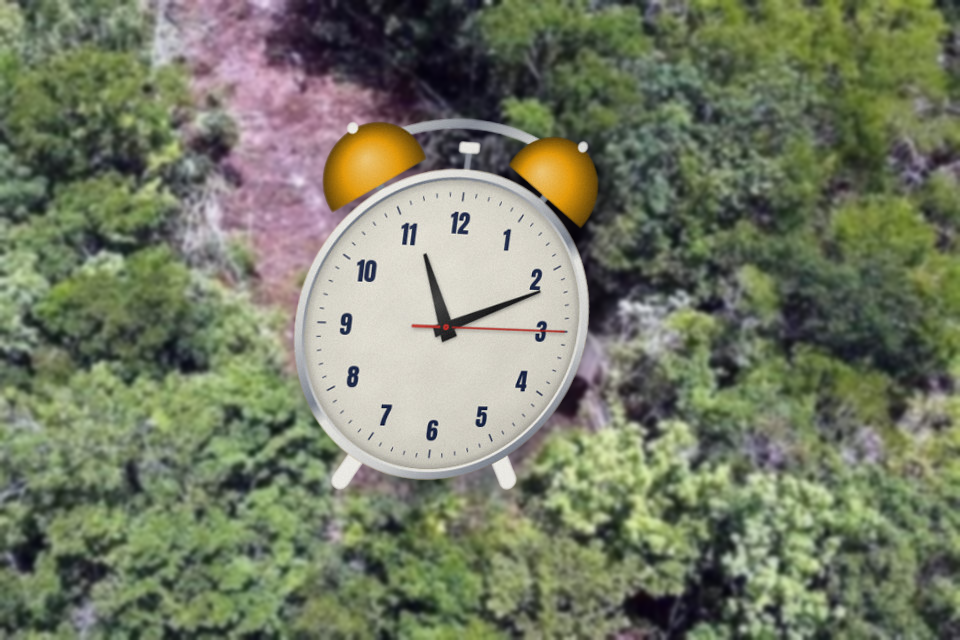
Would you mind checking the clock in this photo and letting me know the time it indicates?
11:11:15
